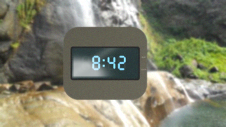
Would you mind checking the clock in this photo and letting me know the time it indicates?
8:42
